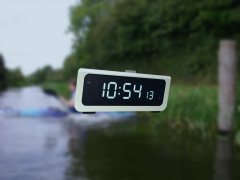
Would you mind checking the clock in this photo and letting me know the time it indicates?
10:54:13
